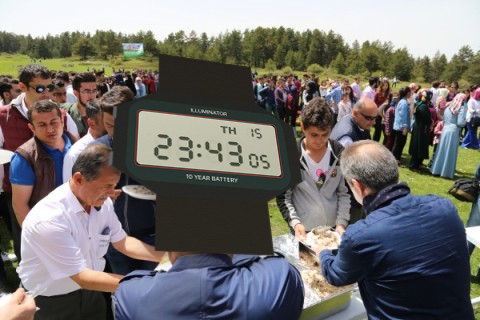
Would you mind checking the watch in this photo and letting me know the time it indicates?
23:43:05
